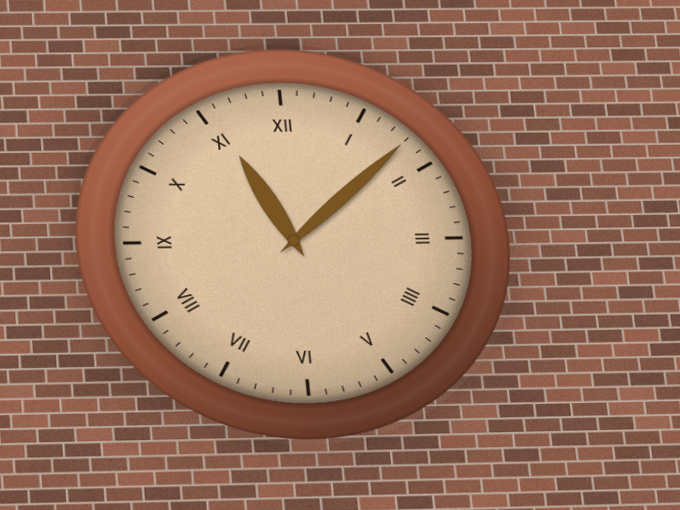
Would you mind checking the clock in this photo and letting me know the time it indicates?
11:08
